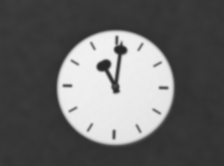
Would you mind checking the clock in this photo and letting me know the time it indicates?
11:01
